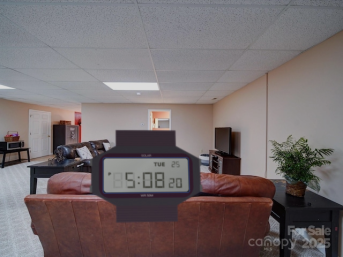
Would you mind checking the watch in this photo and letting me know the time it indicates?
5:08:20
